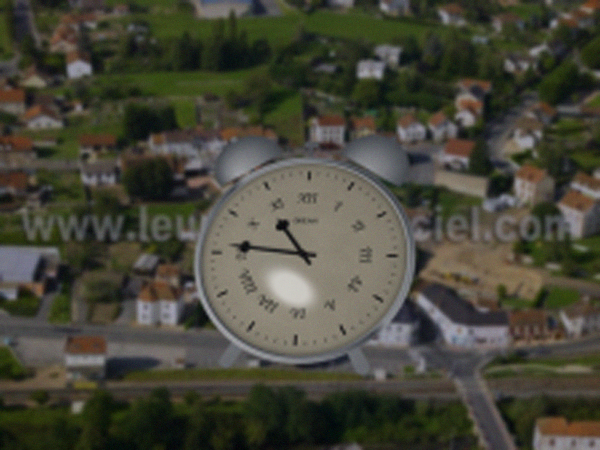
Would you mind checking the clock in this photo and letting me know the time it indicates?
10:46
